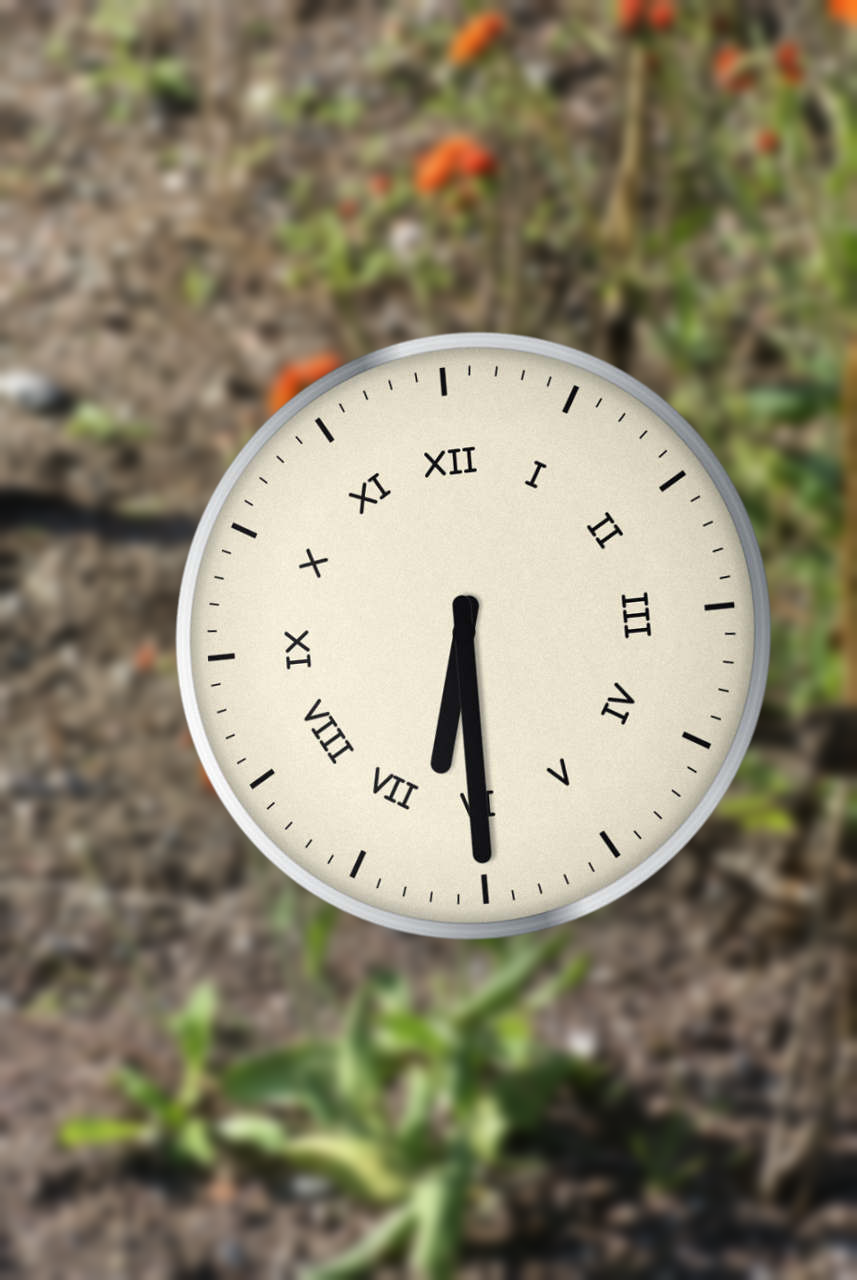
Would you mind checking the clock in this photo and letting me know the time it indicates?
6:30
